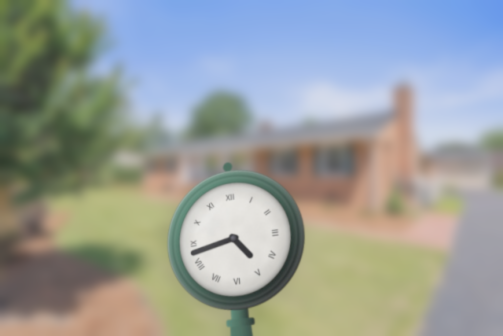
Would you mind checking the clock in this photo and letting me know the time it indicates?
4:43
